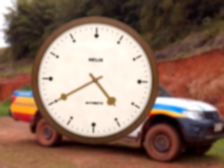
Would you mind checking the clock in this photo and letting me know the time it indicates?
4:40
